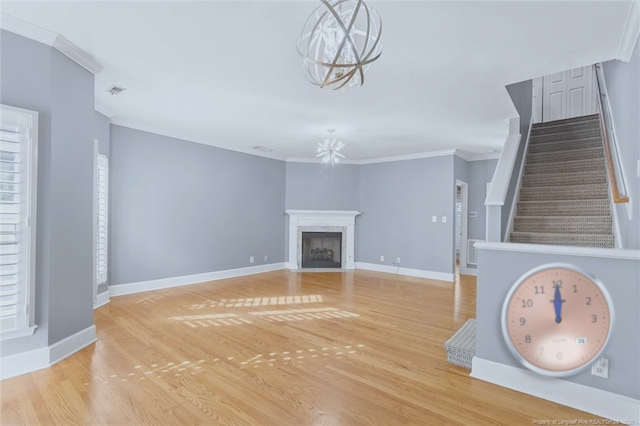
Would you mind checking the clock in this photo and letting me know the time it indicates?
12:00
